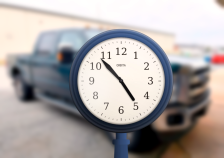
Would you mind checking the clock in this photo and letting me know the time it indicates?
4:53
